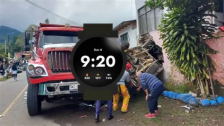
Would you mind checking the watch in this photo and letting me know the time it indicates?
9:20
